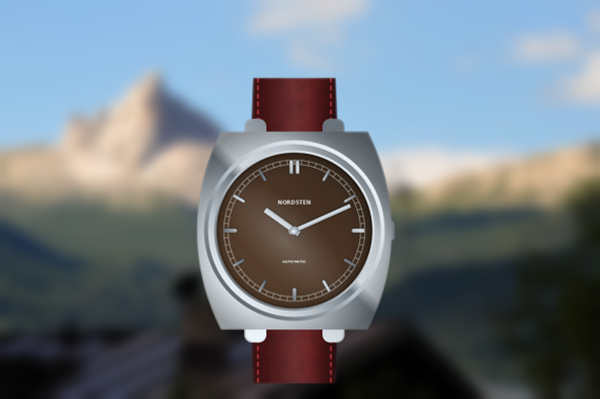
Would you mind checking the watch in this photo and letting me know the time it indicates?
10:11
